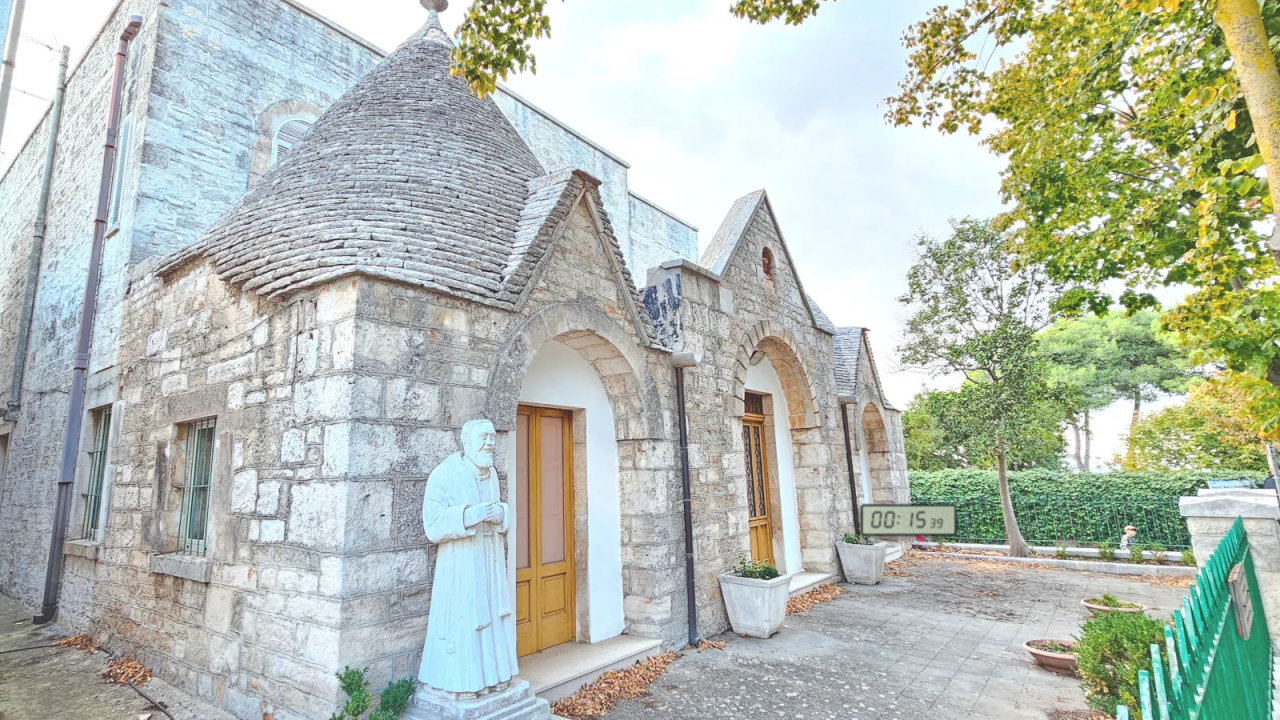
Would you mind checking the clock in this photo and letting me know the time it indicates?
0:15
